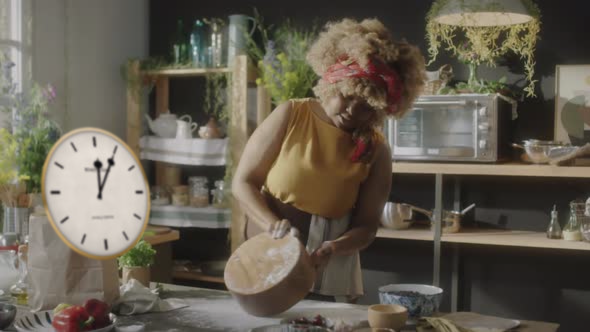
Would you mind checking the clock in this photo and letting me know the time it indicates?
12:05
